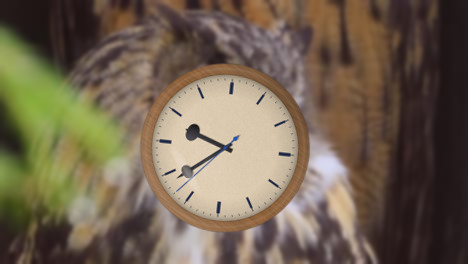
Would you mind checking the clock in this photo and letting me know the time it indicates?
9:38:37
